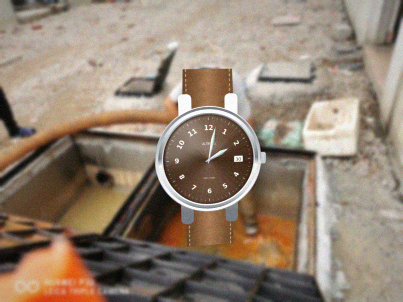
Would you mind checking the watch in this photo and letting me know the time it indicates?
2:02
